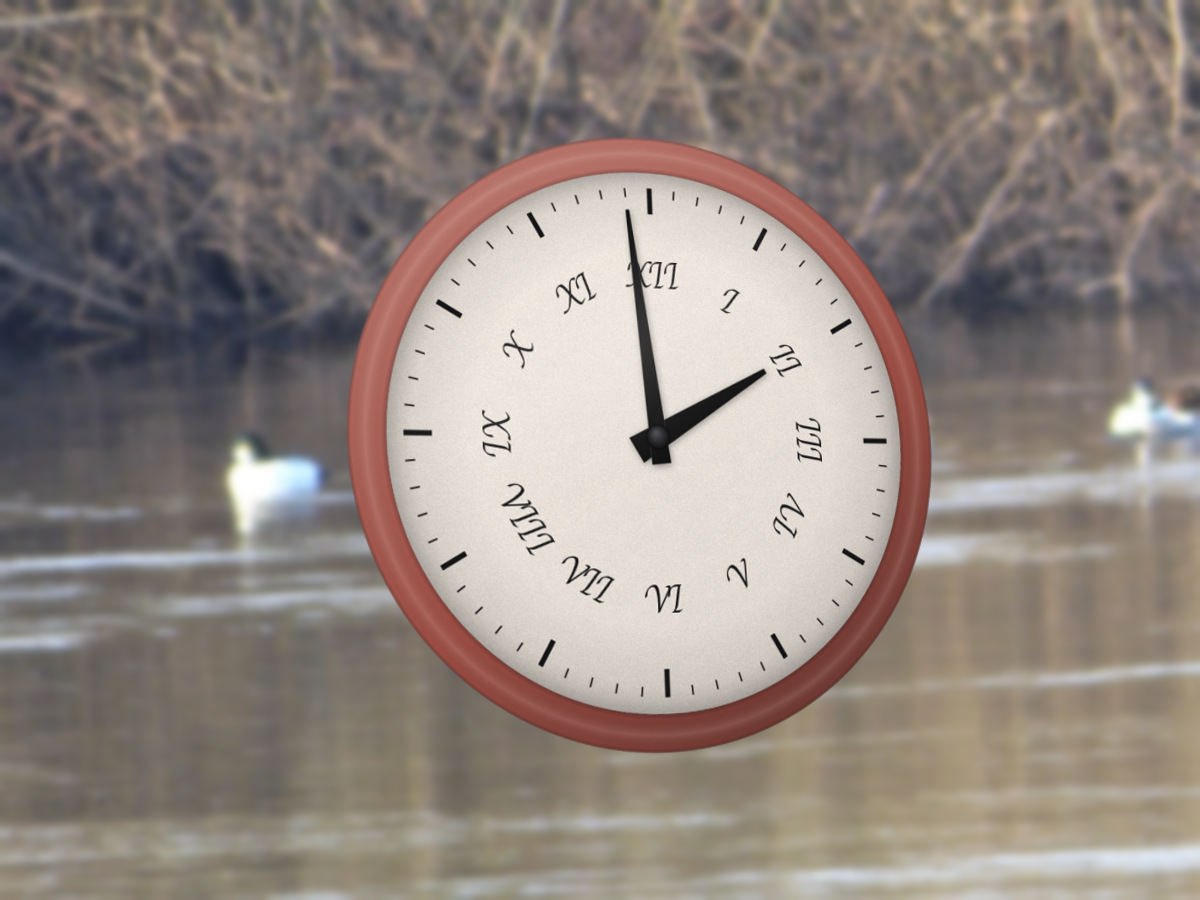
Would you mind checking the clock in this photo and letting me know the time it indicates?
1:59
